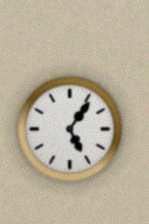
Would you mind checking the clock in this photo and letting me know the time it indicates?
5:06
